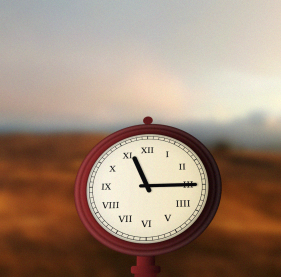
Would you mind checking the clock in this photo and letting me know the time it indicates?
11:15
